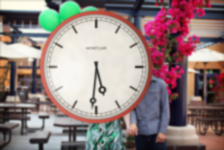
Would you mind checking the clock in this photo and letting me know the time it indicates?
5:31
